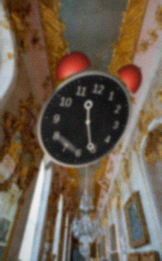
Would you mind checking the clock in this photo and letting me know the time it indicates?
11:26
